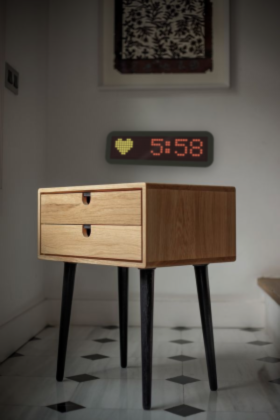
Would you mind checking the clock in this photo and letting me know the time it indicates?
5:58
